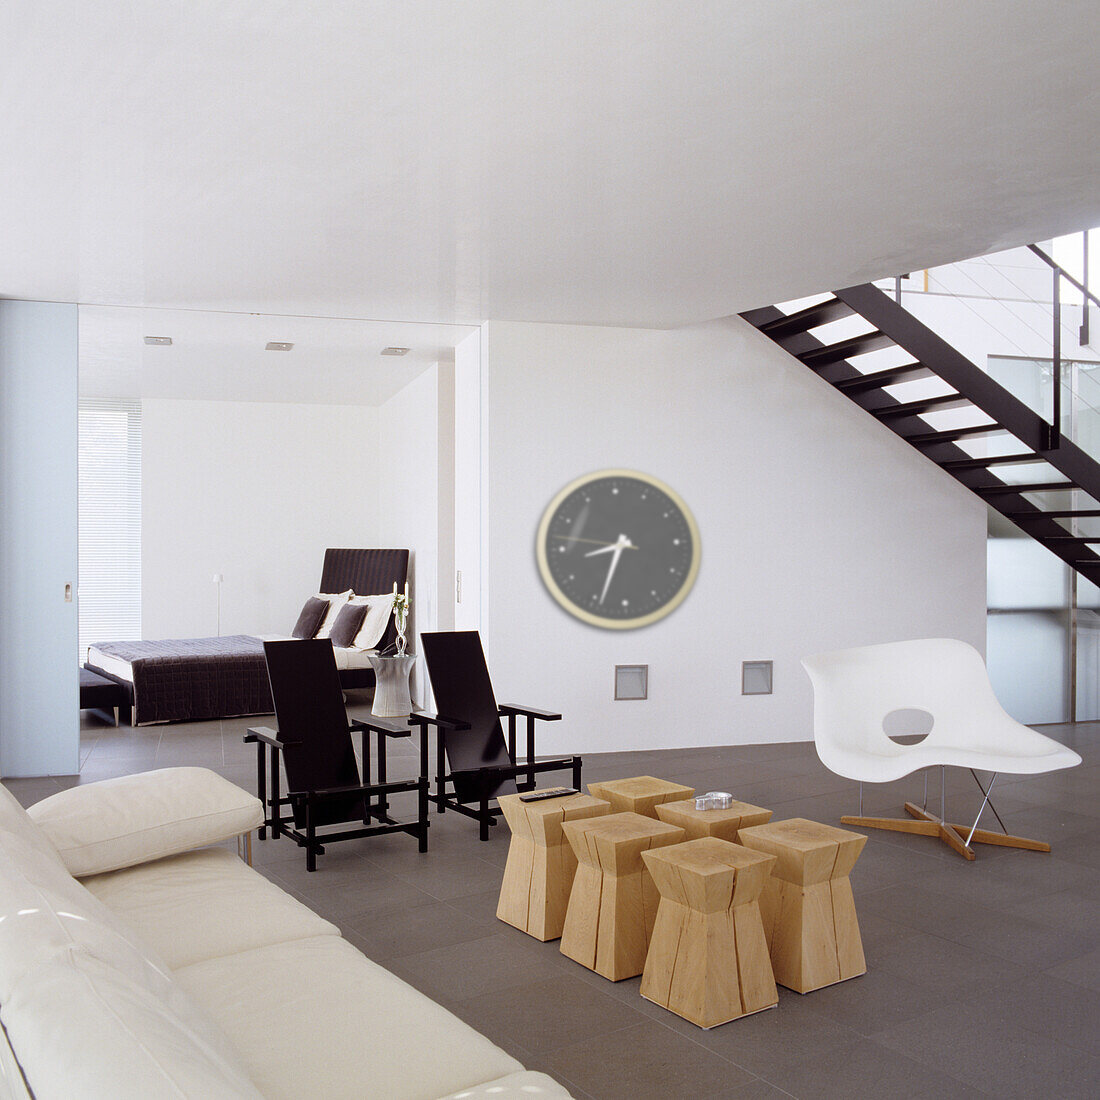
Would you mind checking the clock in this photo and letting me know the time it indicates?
8:33:47
